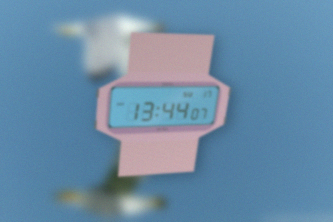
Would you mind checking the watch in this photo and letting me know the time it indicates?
13:44:07
